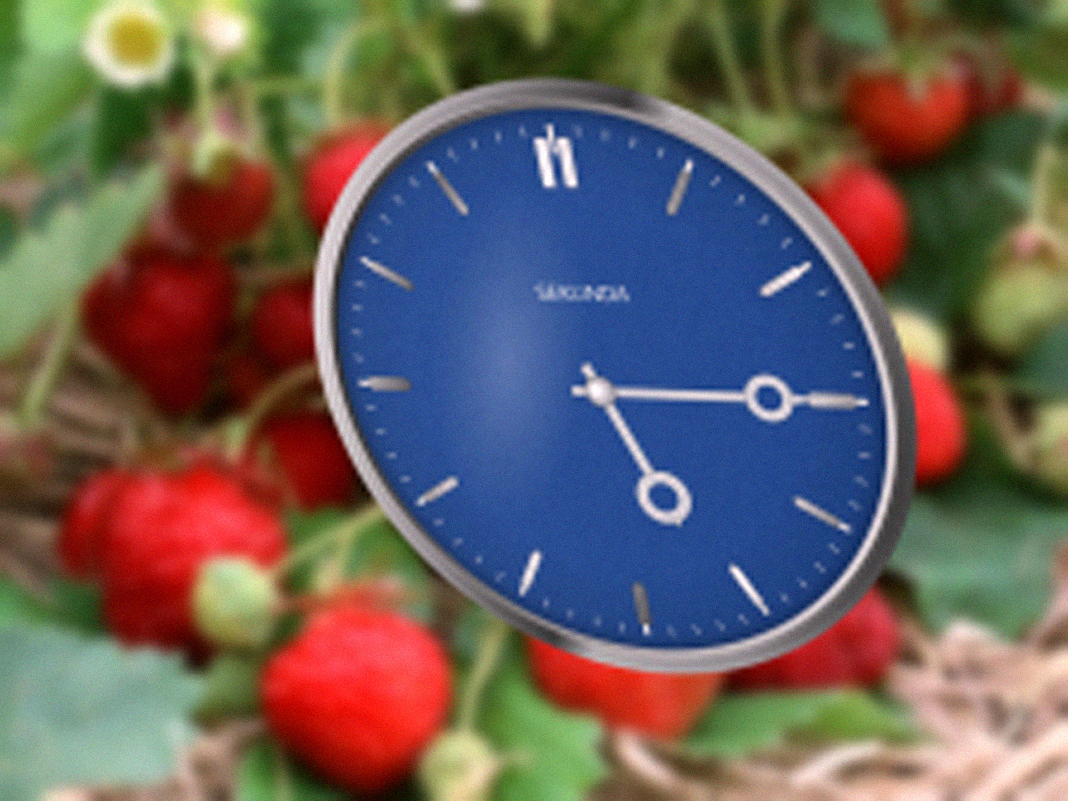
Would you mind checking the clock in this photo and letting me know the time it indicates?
5:15
